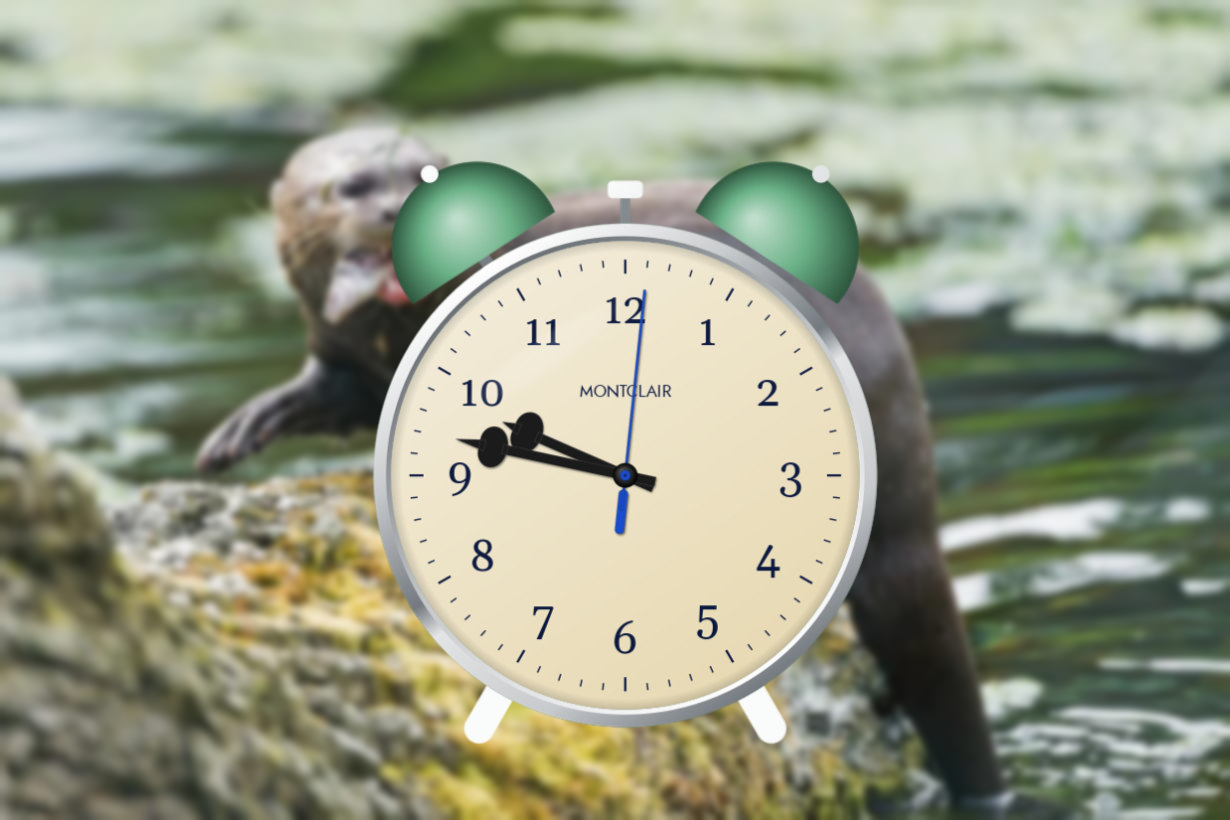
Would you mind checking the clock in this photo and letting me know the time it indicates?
9:47:01
